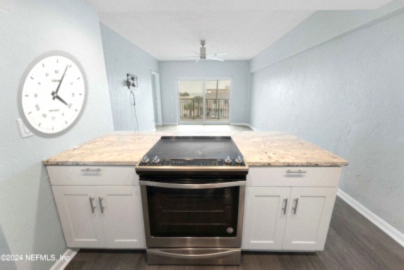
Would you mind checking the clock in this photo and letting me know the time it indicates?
4:04
